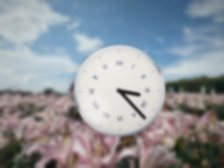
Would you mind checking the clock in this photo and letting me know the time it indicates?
3:23
